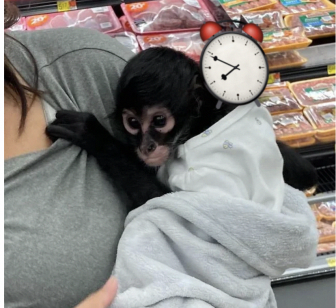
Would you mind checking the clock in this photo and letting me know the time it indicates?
7:49
